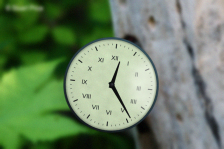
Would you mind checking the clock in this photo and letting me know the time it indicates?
12:24
